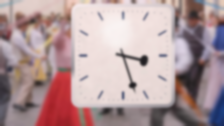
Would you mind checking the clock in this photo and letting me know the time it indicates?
3:27
